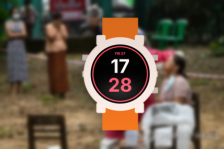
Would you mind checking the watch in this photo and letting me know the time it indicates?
17:28
